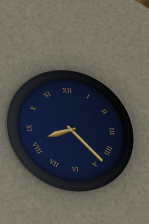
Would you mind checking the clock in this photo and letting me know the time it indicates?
8:23
